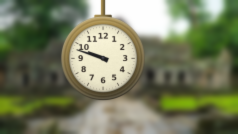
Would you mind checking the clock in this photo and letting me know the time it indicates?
9:48
